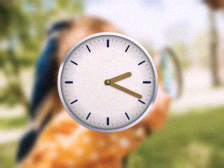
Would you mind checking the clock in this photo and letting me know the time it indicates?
2:19
